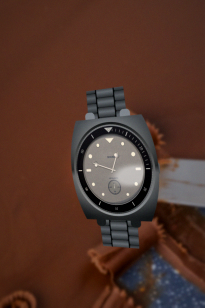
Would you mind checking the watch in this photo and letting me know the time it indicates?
12:48
